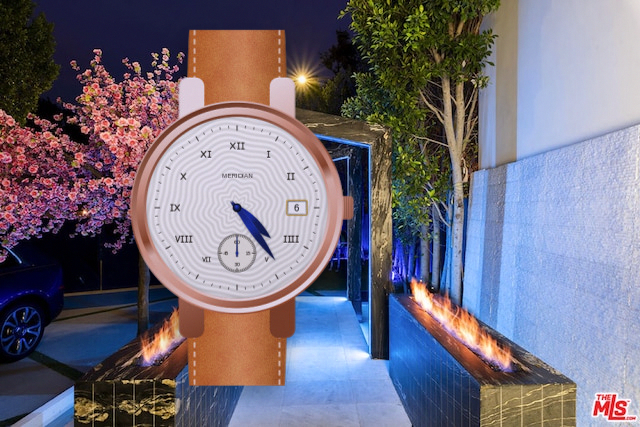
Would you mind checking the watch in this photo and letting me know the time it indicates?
4:24
